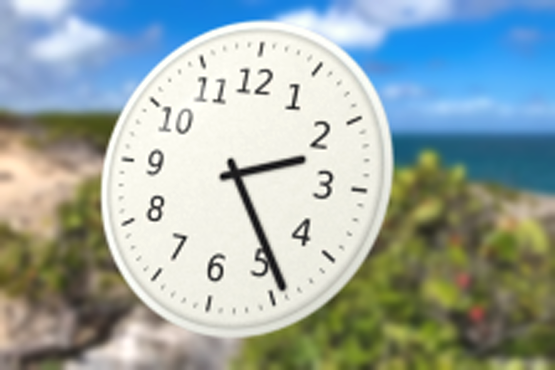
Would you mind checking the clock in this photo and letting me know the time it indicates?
2:24
